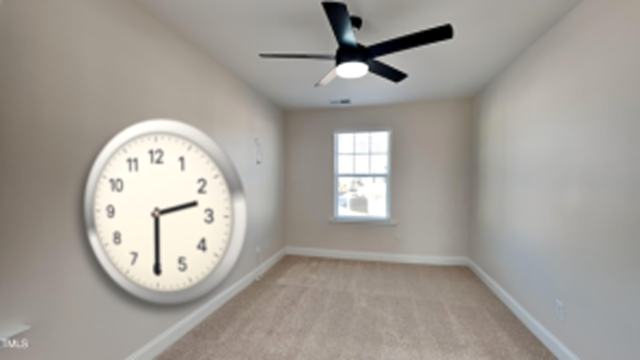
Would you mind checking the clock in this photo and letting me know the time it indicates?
2:30
